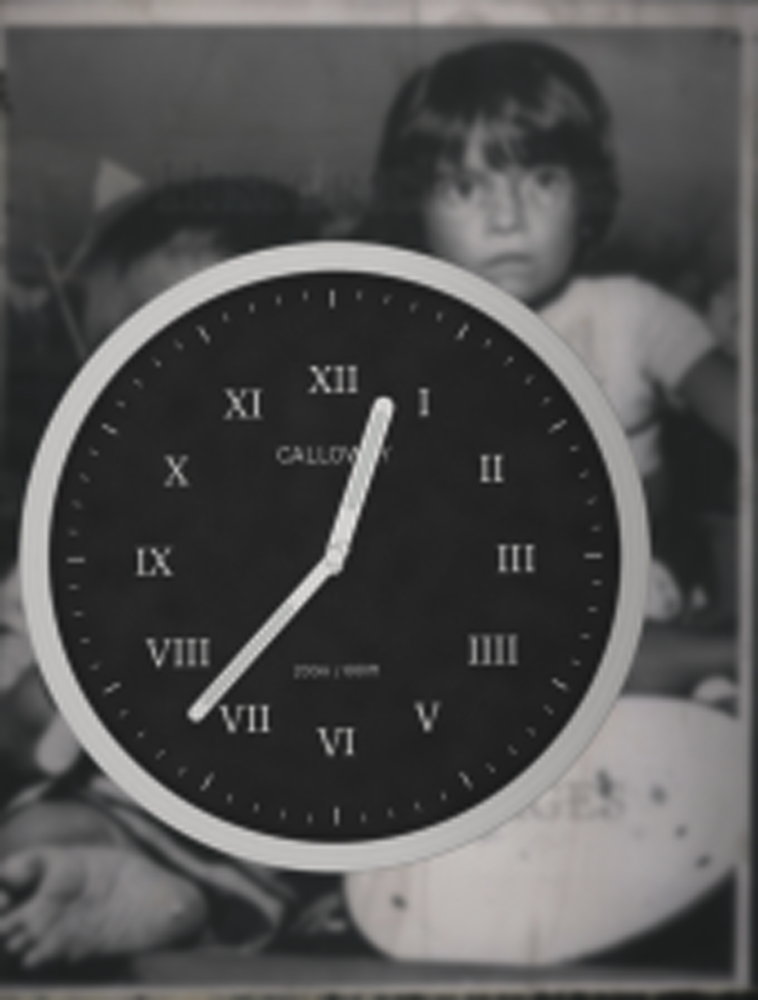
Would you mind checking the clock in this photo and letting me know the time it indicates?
12:37
